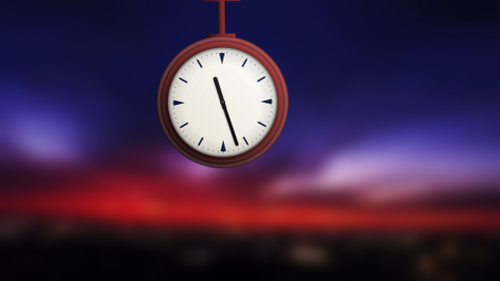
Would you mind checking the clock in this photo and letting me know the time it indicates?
11:27
